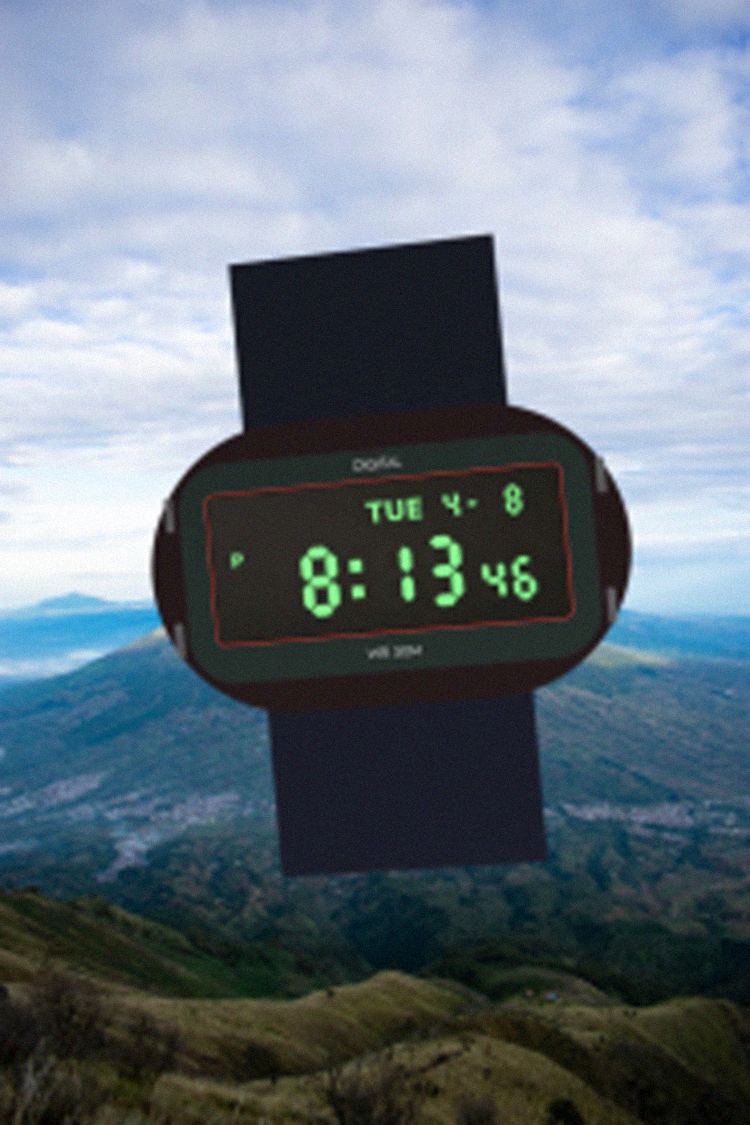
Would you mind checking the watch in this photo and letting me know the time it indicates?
8:13:46
